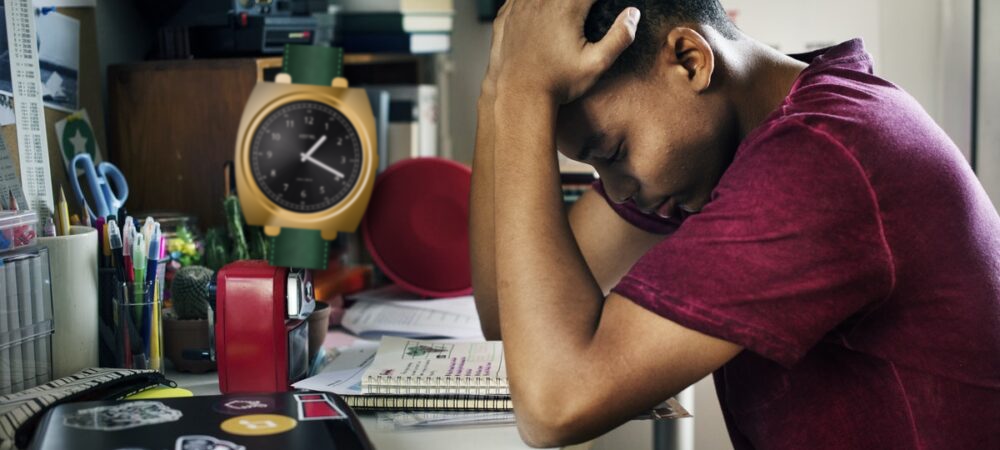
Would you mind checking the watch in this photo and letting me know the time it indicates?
1:19
